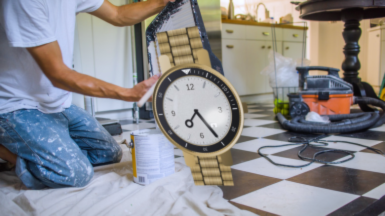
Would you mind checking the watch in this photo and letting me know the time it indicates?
7:25
